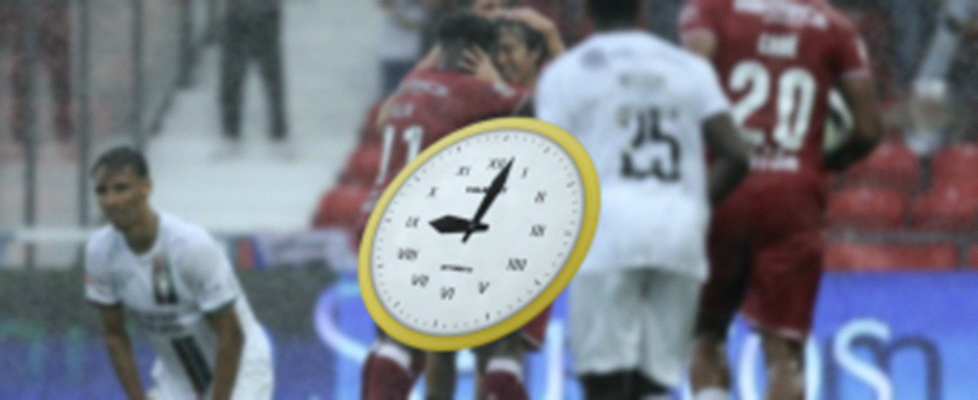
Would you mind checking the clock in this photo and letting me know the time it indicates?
9:02
